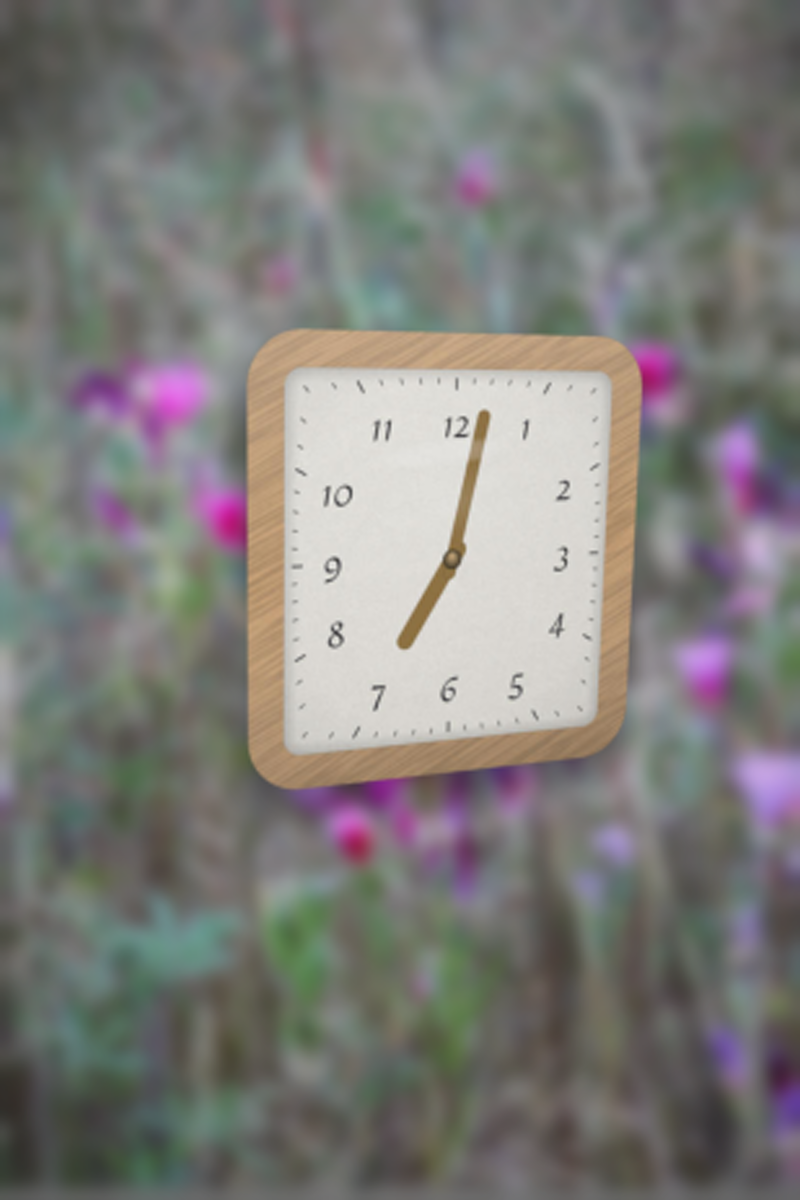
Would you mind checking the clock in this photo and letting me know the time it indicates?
7:02
